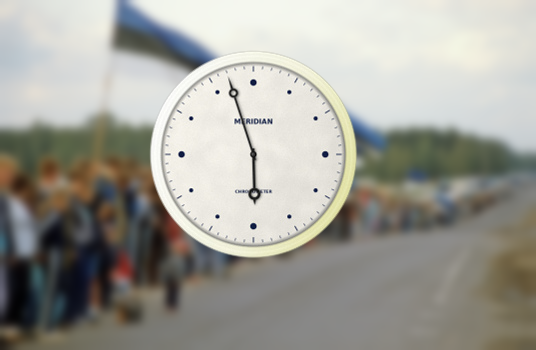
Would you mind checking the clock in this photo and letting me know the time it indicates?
5:57
